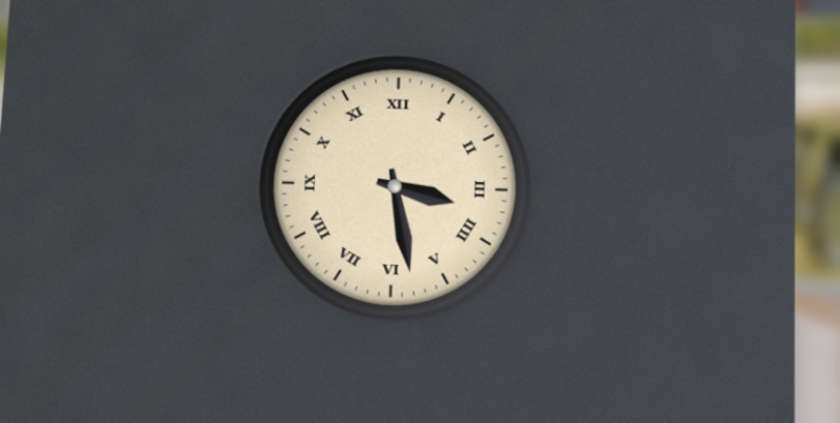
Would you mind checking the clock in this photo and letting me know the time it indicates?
3:28
